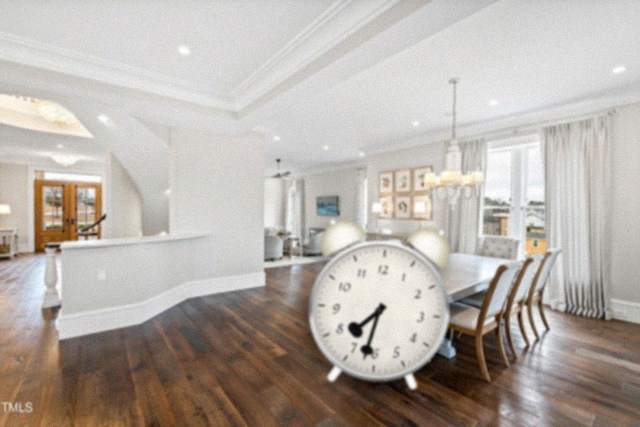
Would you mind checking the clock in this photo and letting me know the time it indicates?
7:32
